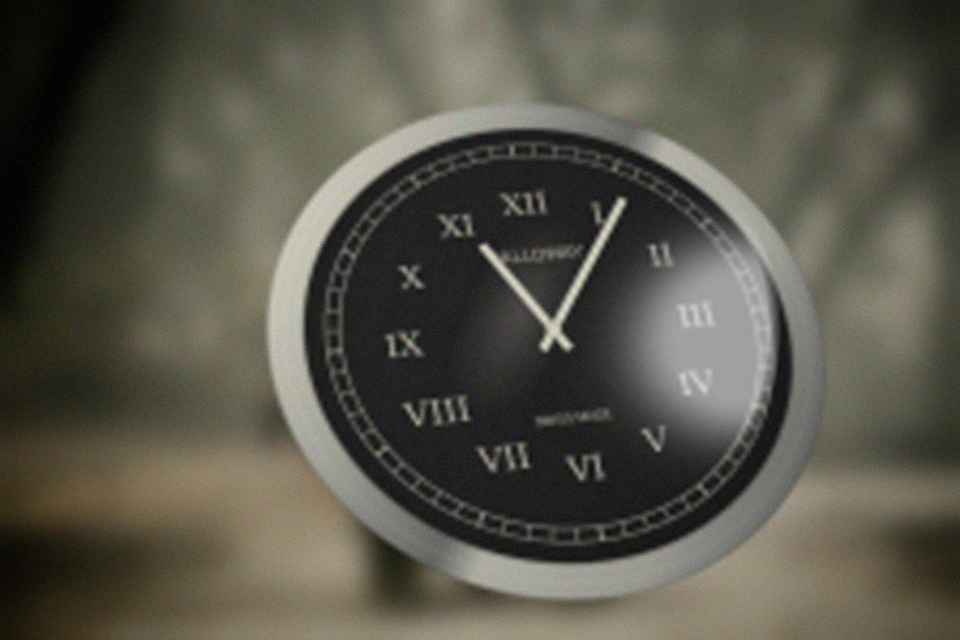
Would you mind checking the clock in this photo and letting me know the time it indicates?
11:06
